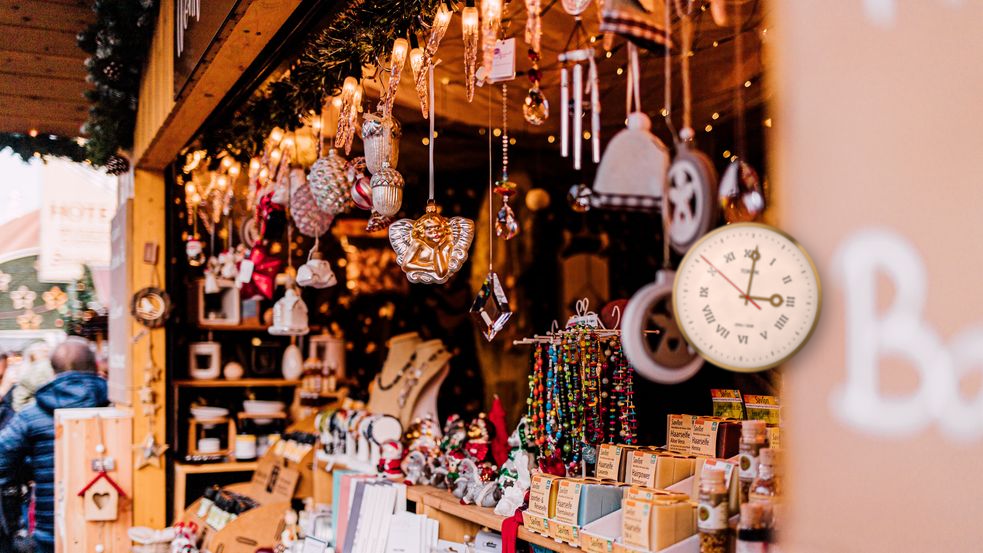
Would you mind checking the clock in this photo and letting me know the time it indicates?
3:00:51
